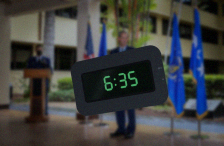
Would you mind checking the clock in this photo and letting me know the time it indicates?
6:35
